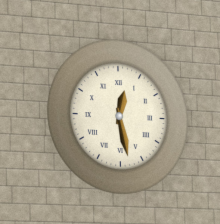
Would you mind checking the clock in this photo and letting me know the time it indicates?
12:28
